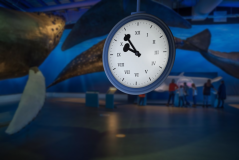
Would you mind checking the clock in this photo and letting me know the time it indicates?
9:54
